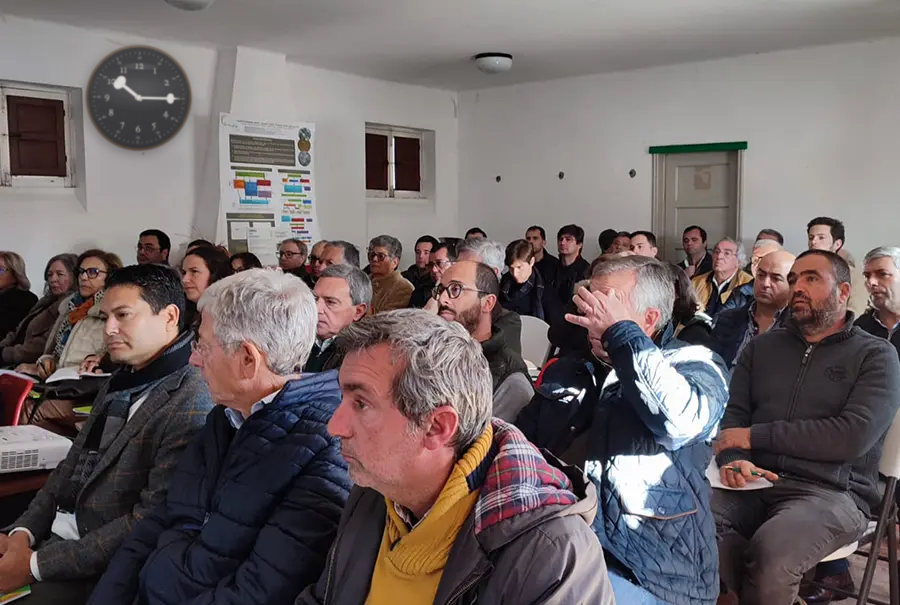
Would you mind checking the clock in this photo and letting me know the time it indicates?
10:15
